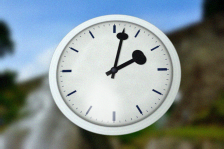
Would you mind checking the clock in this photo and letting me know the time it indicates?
2:02
